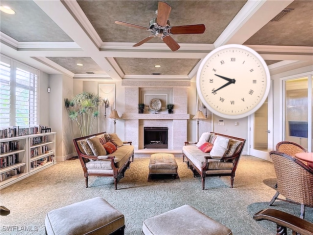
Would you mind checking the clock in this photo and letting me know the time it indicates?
9:40
